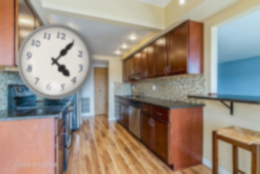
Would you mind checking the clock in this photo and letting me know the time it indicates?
4:05
